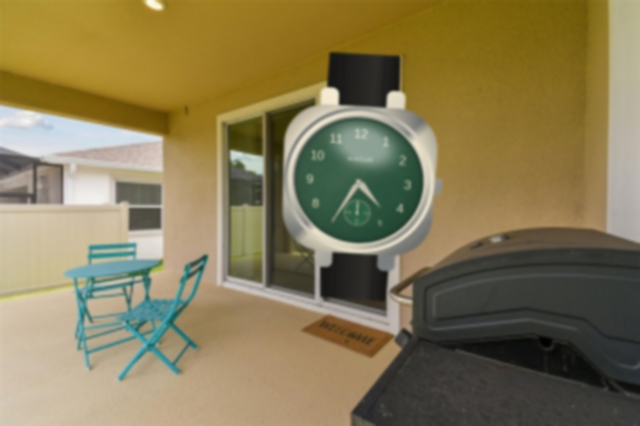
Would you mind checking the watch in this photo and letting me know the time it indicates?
4:35
